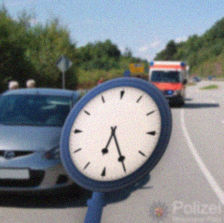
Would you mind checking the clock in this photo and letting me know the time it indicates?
6:25
